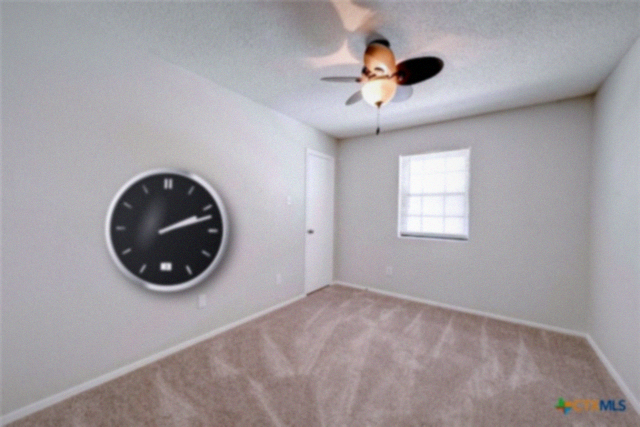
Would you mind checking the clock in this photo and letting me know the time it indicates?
2:12
